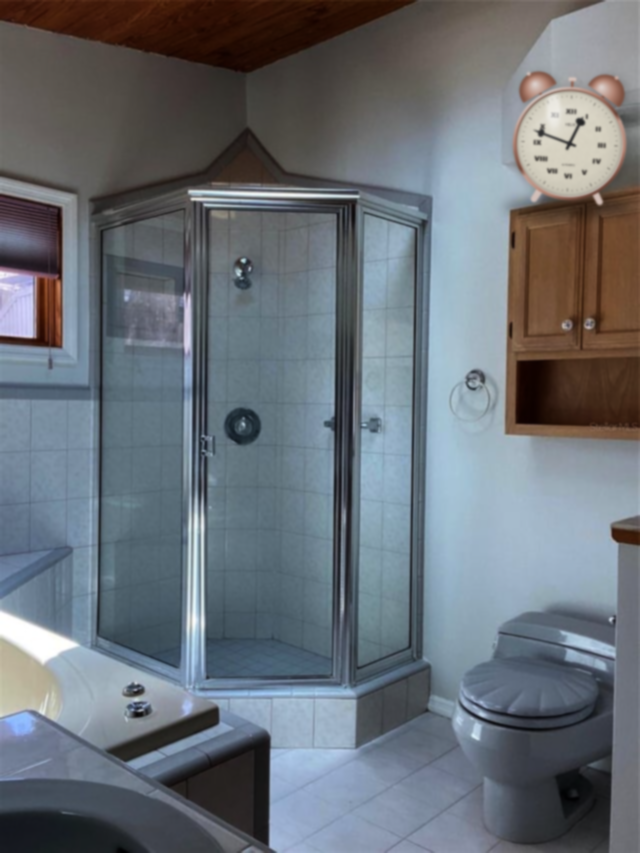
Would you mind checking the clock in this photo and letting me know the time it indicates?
12:48
